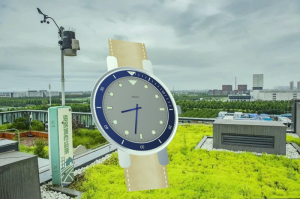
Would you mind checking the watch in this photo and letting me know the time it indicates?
8:32
